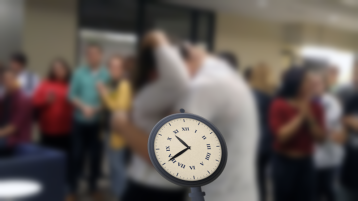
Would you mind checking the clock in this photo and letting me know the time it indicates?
10:40
